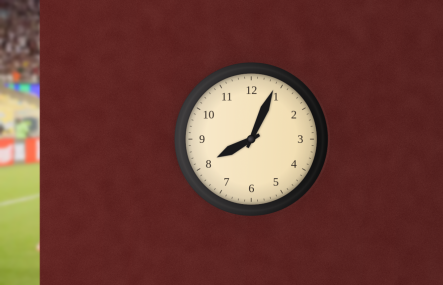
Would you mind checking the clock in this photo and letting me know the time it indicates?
8:04
